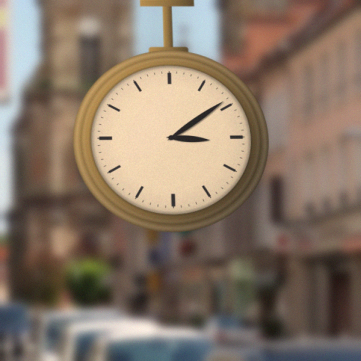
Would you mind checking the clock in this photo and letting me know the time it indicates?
3:09
